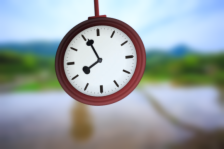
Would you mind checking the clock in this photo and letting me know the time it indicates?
7:56
